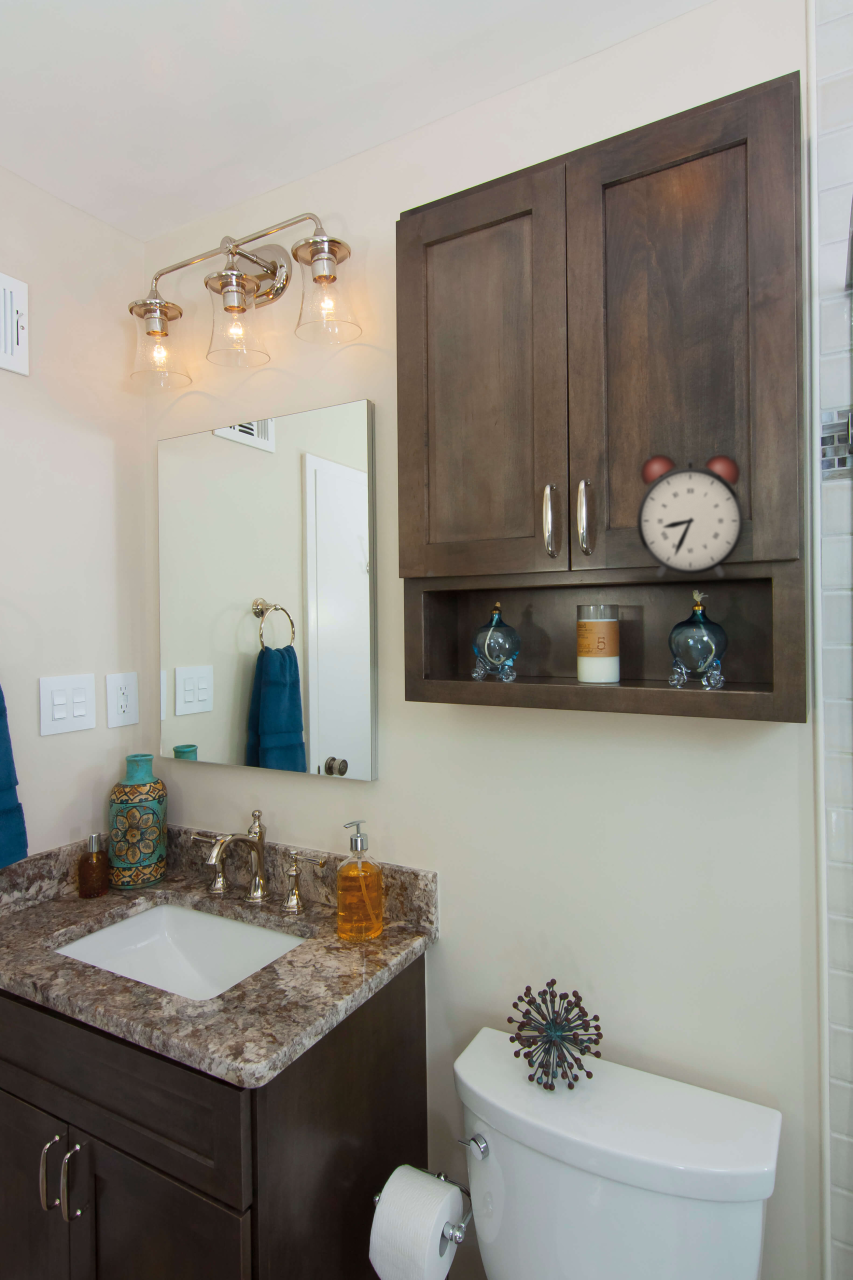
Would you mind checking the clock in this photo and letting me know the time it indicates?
8:34
